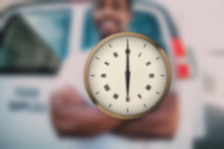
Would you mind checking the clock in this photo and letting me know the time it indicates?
6:00
